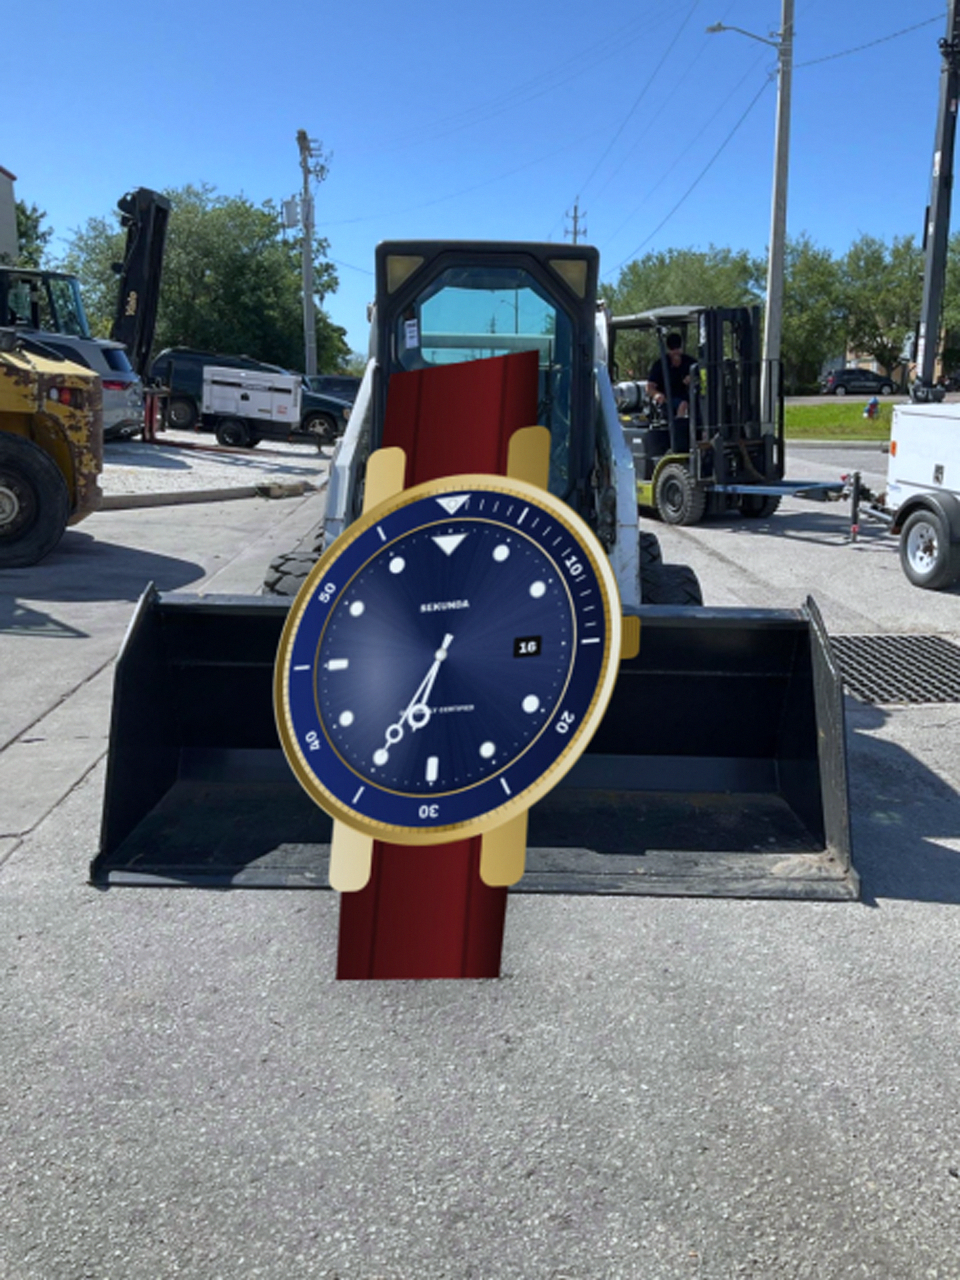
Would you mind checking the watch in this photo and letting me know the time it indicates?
6:35
